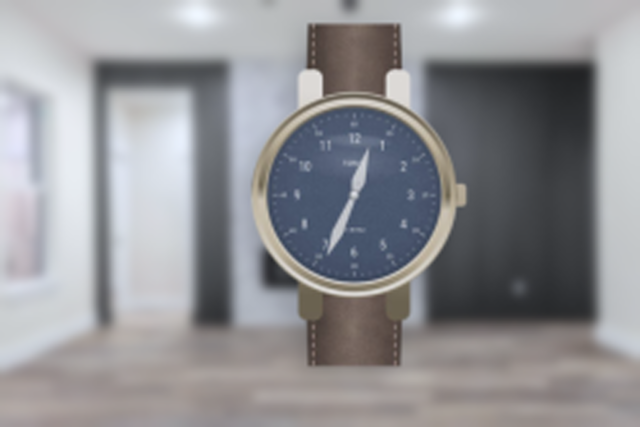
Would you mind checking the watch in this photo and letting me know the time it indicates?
12:34
